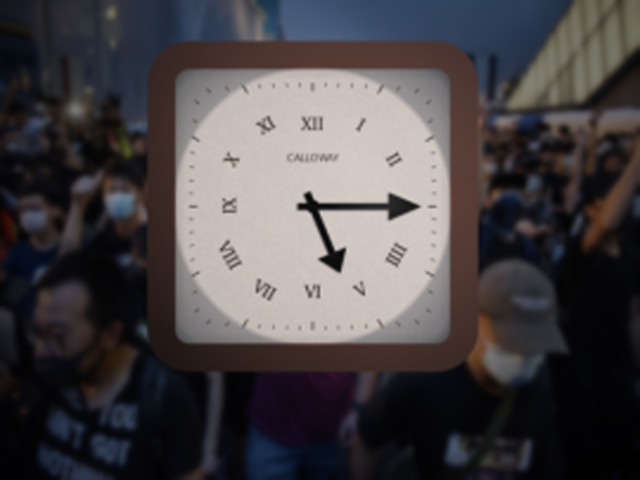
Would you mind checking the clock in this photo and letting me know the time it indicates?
5:15
